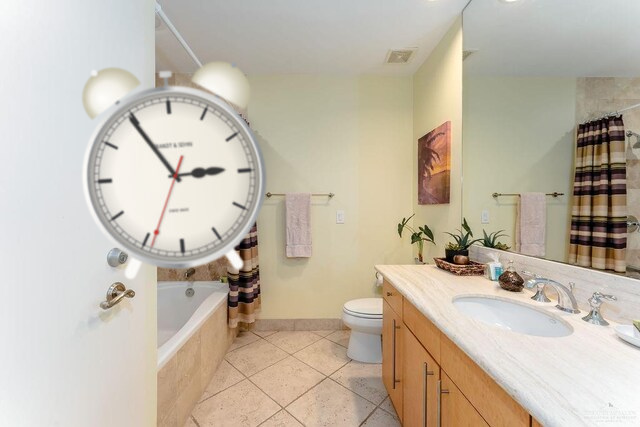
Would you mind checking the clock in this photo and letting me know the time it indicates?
2:54:34
